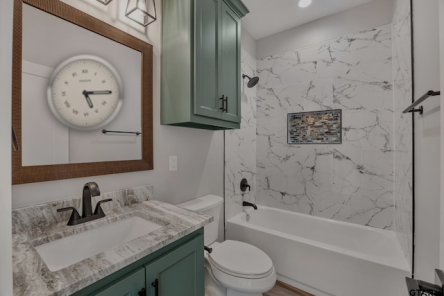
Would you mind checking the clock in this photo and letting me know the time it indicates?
5:15
